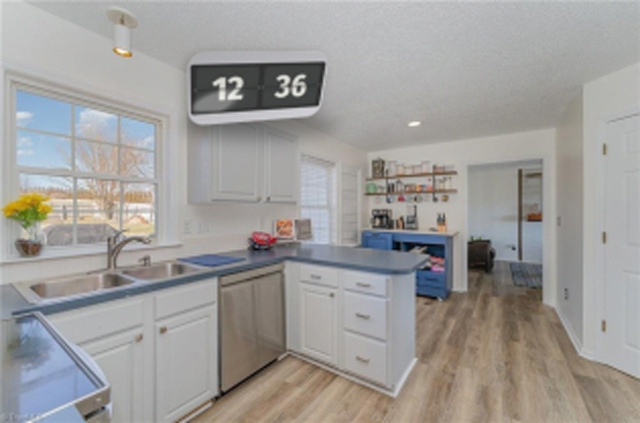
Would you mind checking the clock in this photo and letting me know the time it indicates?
12:36
